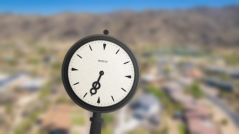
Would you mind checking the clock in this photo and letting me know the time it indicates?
6:33
